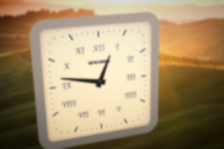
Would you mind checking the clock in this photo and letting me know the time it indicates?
12:47
